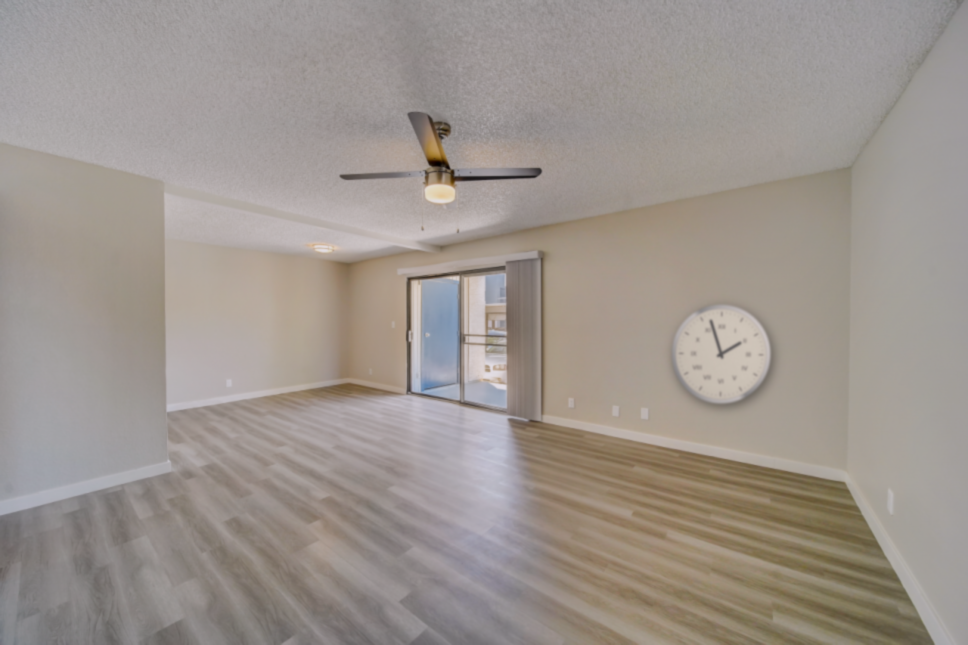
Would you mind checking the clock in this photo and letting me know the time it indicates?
1:57
